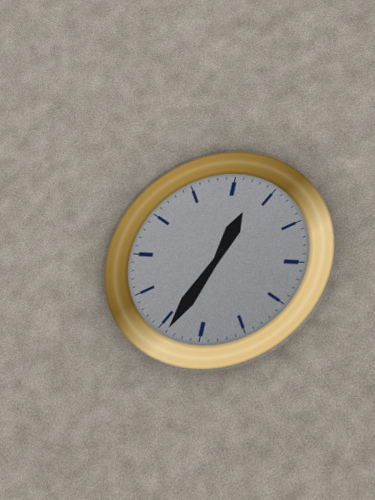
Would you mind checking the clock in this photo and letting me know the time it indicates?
12:34
